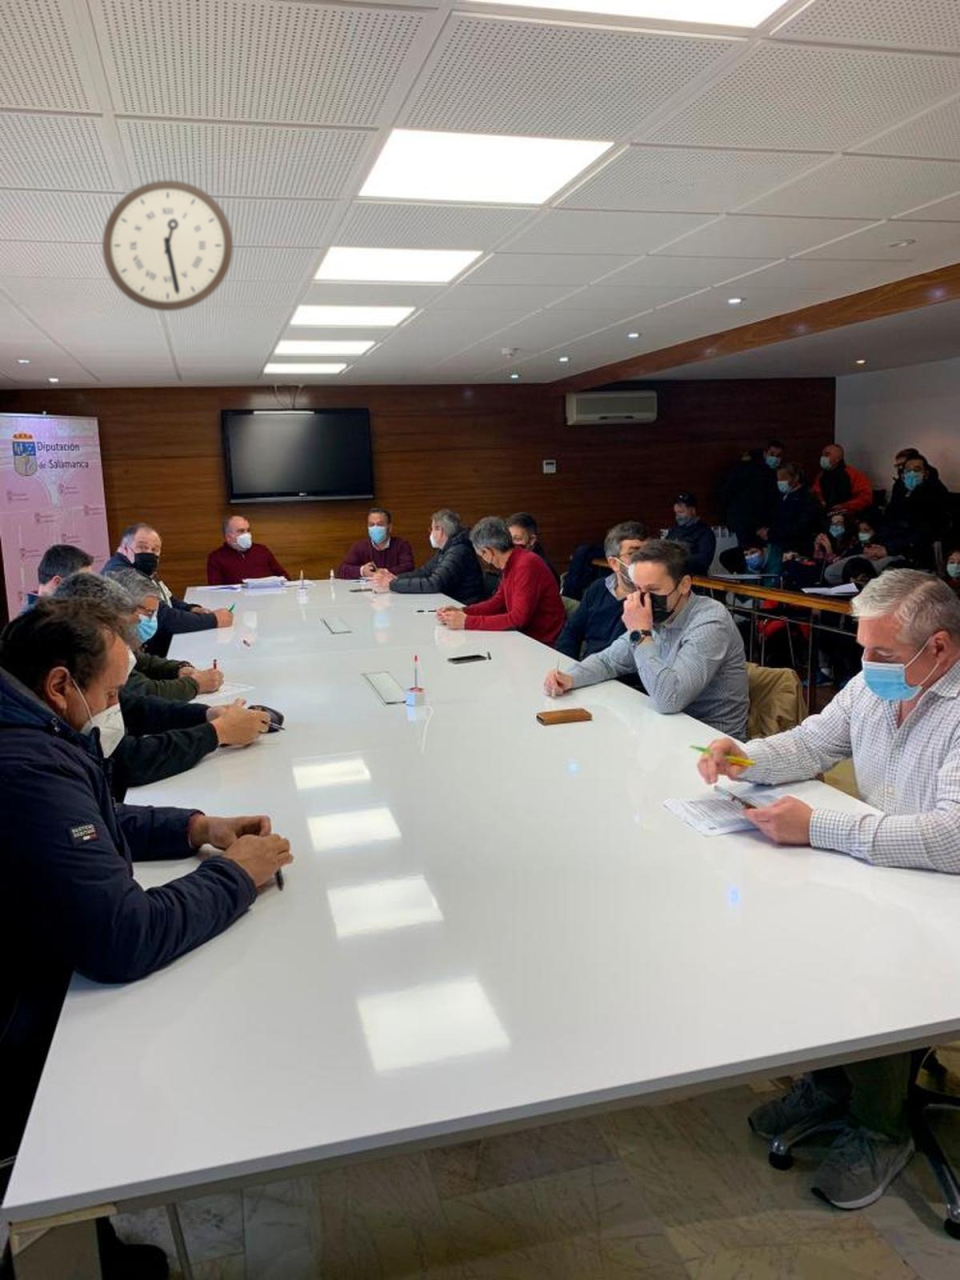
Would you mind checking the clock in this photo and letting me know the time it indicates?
12:28
